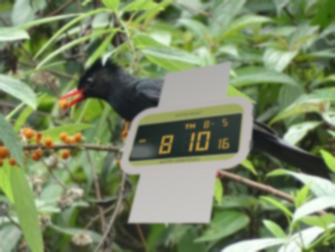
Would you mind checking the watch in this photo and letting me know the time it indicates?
8:10
